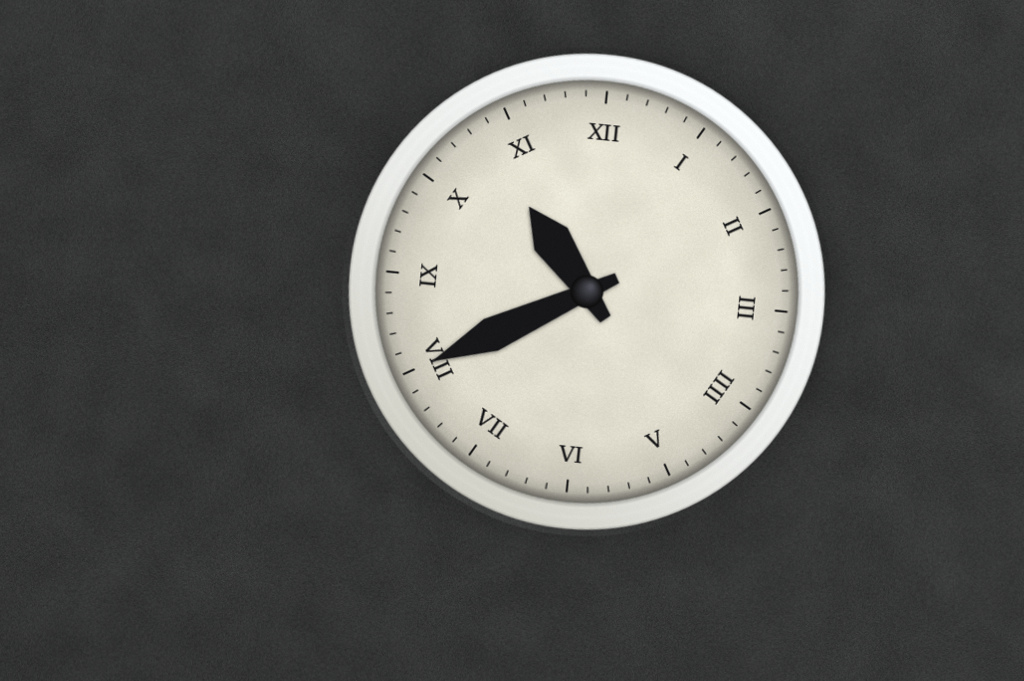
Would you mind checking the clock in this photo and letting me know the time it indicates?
10:40
